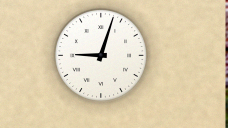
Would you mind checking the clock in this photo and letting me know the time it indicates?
9:03
